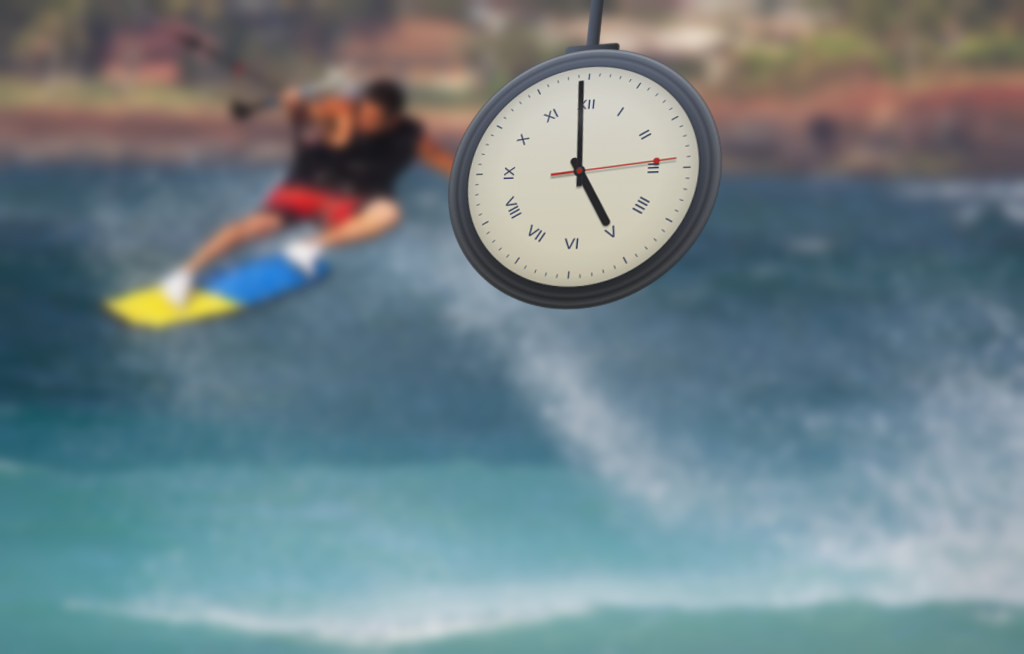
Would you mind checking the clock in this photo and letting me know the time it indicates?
4:59:14
